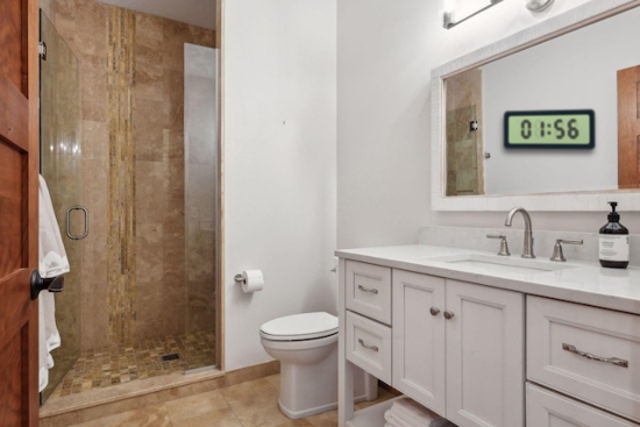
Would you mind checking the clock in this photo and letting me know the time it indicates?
1:56
